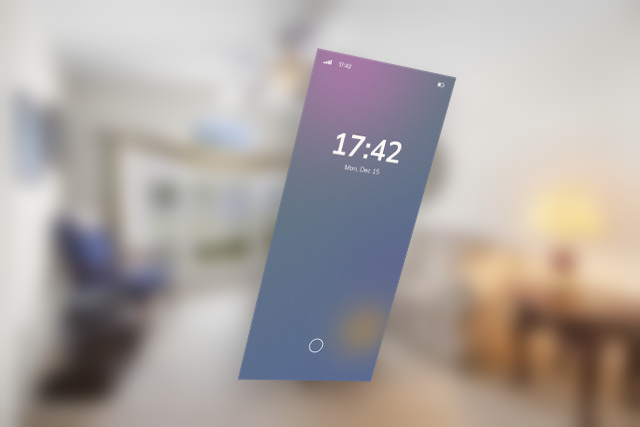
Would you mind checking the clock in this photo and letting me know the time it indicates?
17:42
